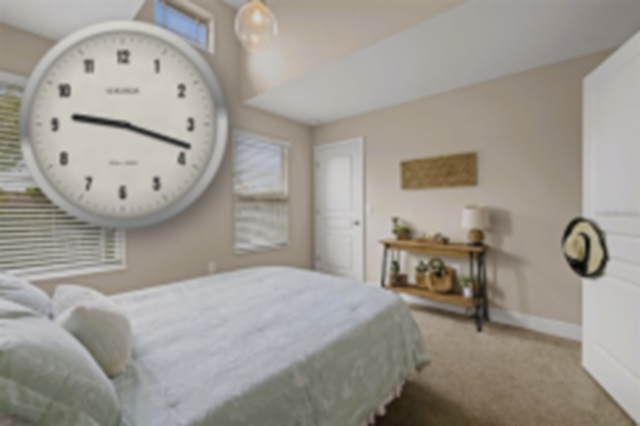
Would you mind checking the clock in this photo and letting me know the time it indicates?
9:18
